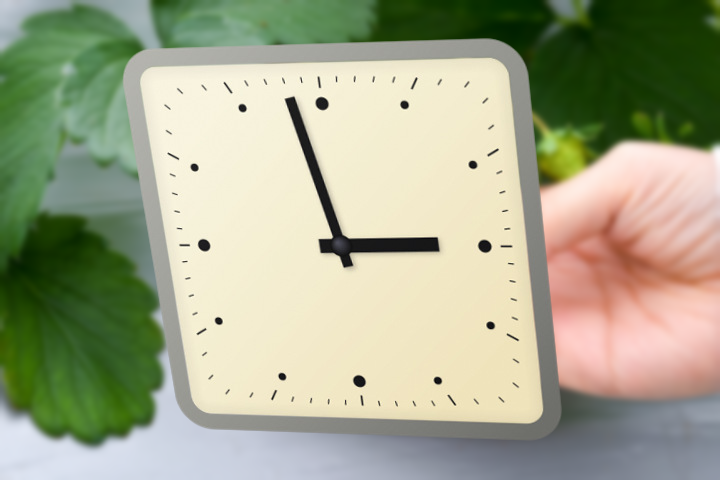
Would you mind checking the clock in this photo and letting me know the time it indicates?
2:58
